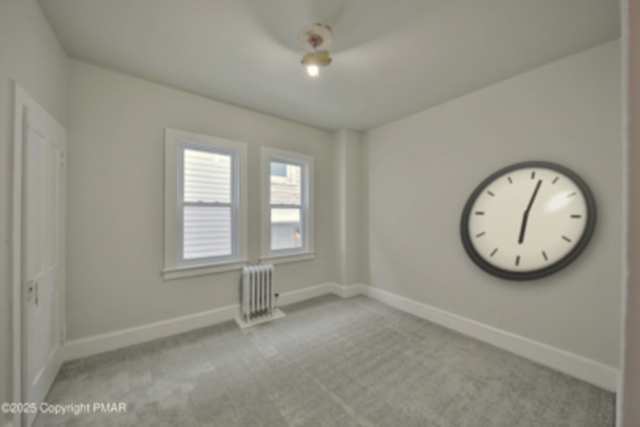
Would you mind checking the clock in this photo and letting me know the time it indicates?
6:02
